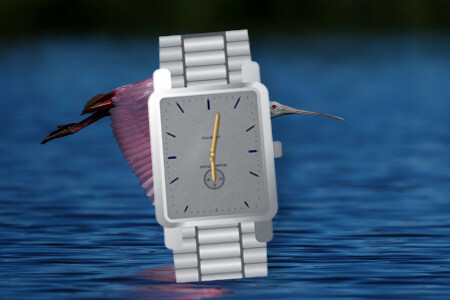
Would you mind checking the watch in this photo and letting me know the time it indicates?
6:02
